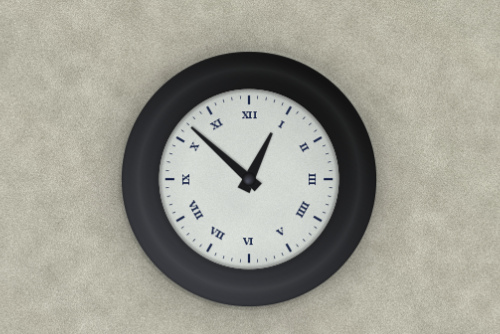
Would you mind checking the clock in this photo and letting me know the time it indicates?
12:52
